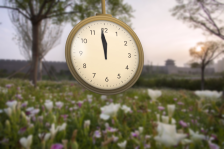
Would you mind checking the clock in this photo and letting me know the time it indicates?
11:59
